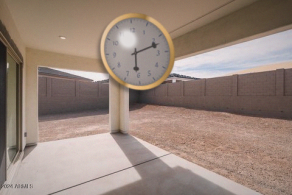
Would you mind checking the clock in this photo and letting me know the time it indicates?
6:12
